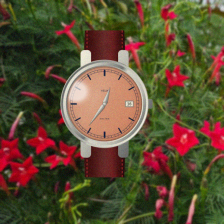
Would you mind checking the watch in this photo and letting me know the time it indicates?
12:36
